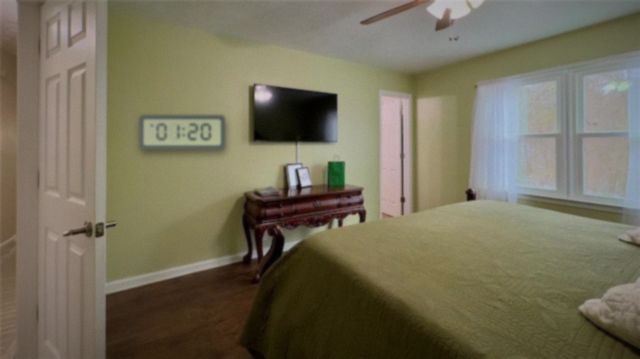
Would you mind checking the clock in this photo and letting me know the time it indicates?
1:20
